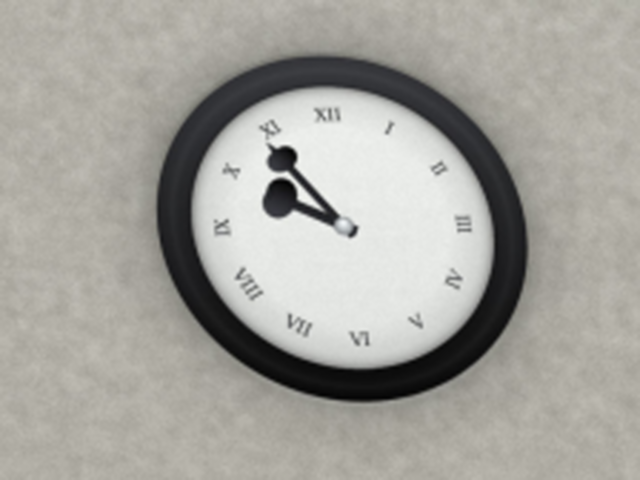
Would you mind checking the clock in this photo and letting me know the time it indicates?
9:54
